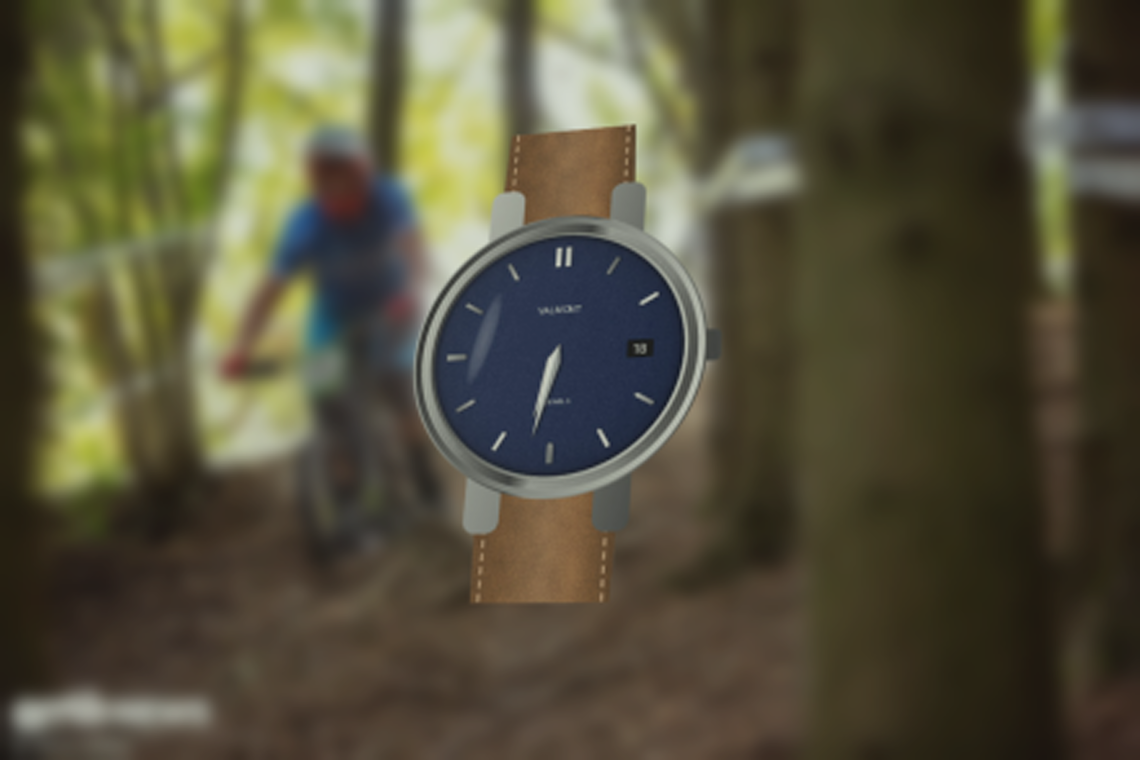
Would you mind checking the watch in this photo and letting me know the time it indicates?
6:32
